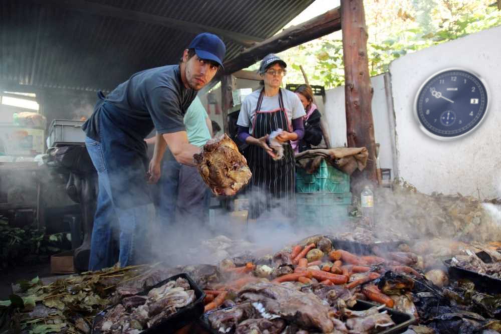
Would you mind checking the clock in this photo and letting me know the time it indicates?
9:49
